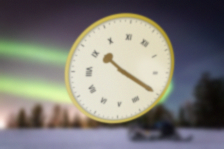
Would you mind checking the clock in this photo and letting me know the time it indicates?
9:15
